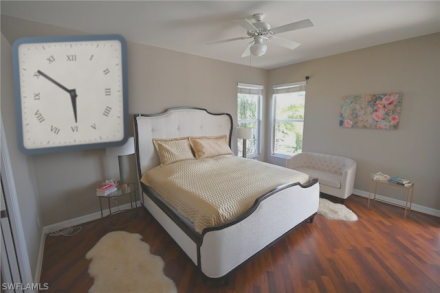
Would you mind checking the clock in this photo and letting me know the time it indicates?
5:51
